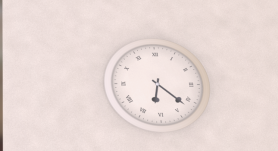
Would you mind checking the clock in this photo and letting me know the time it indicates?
6:22
